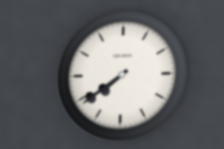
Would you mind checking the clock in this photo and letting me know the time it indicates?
7:39
